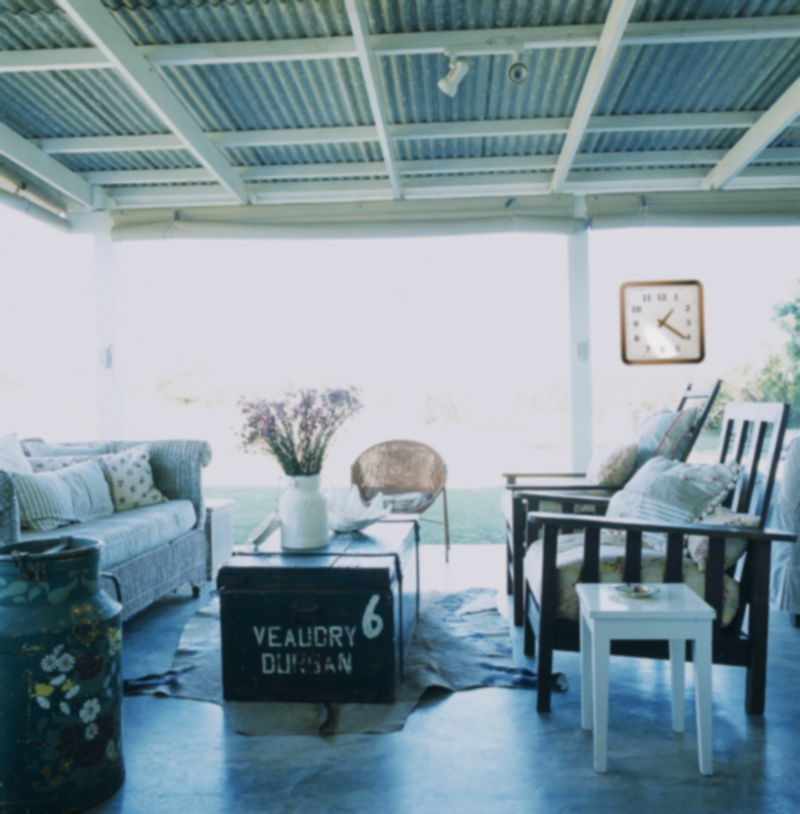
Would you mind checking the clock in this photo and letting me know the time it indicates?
1:21
